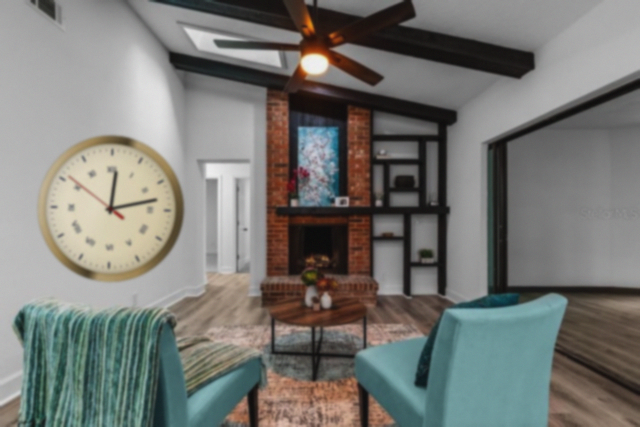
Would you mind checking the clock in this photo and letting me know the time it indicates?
12:12:51
